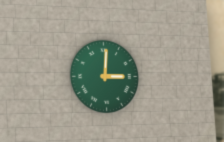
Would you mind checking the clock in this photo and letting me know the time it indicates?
3:01
